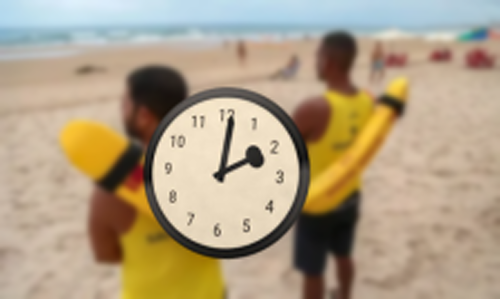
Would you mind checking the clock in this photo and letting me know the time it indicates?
2:01
